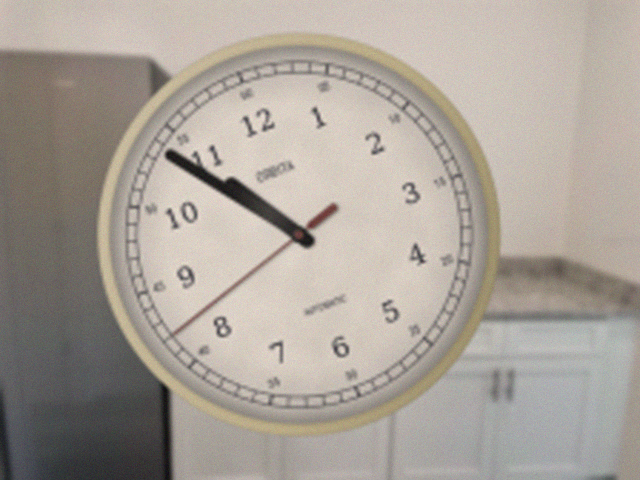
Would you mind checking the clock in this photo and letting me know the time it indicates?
10:53:42
